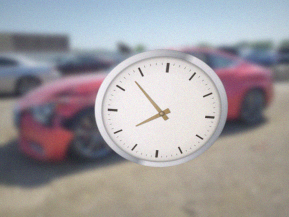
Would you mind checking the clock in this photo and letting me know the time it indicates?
7:53
